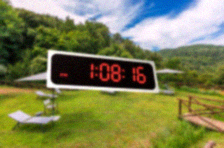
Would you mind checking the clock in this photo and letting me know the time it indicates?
1:08:16
